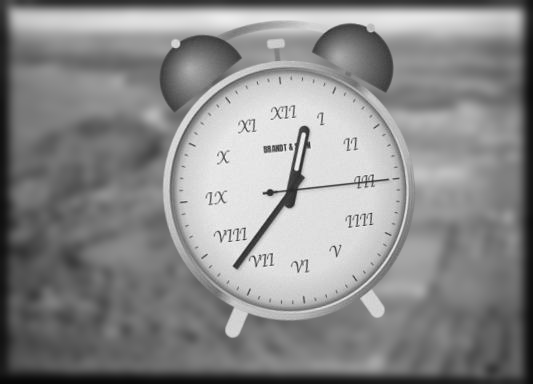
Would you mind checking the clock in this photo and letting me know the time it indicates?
12:37:15
